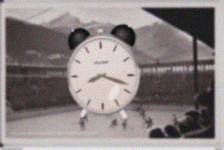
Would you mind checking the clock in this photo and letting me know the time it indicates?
8:18
